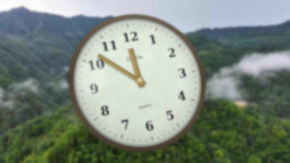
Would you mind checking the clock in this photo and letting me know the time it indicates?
11:52
